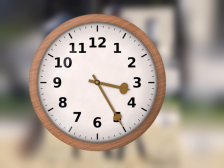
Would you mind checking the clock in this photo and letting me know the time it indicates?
3:25
